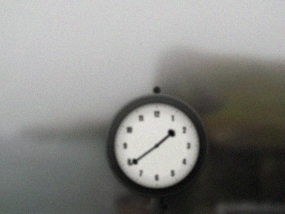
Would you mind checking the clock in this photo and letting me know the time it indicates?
1:39
